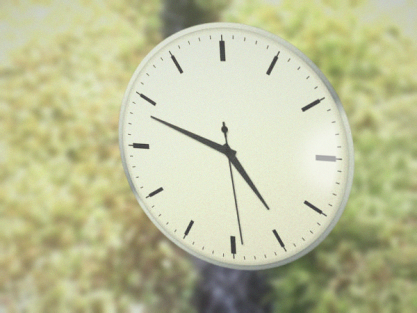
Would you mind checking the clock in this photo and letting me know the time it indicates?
4:48:29
